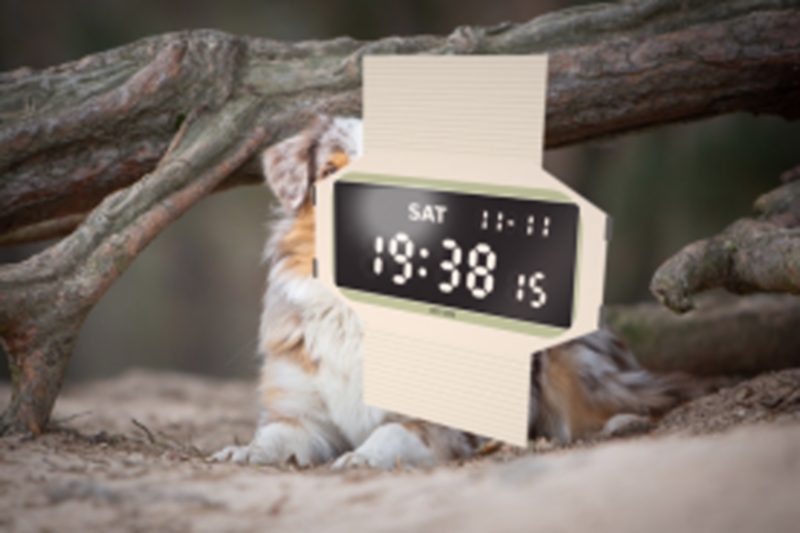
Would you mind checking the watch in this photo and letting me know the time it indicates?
19:38:15
